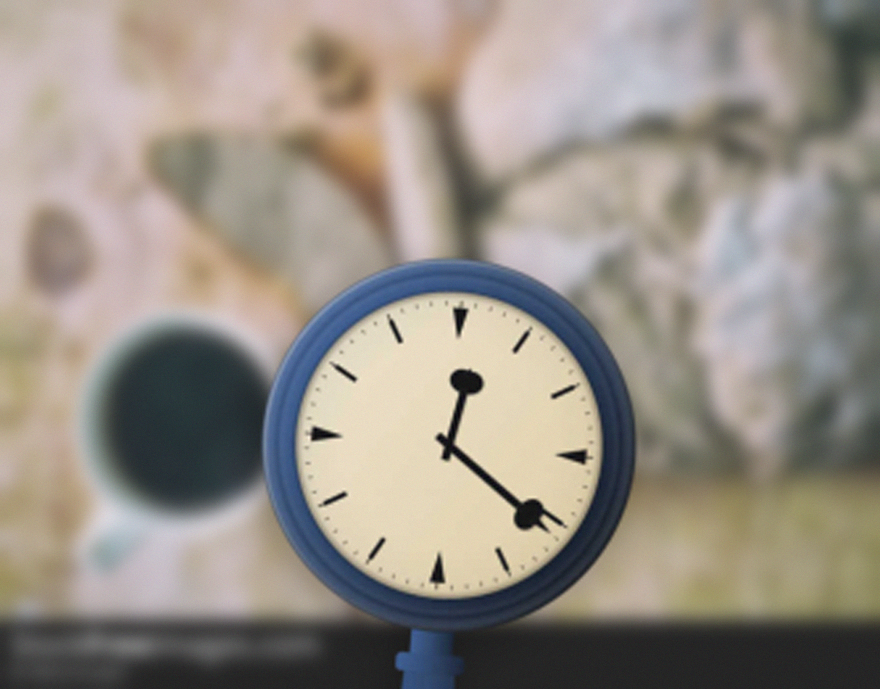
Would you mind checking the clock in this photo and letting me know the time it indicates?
12:21
